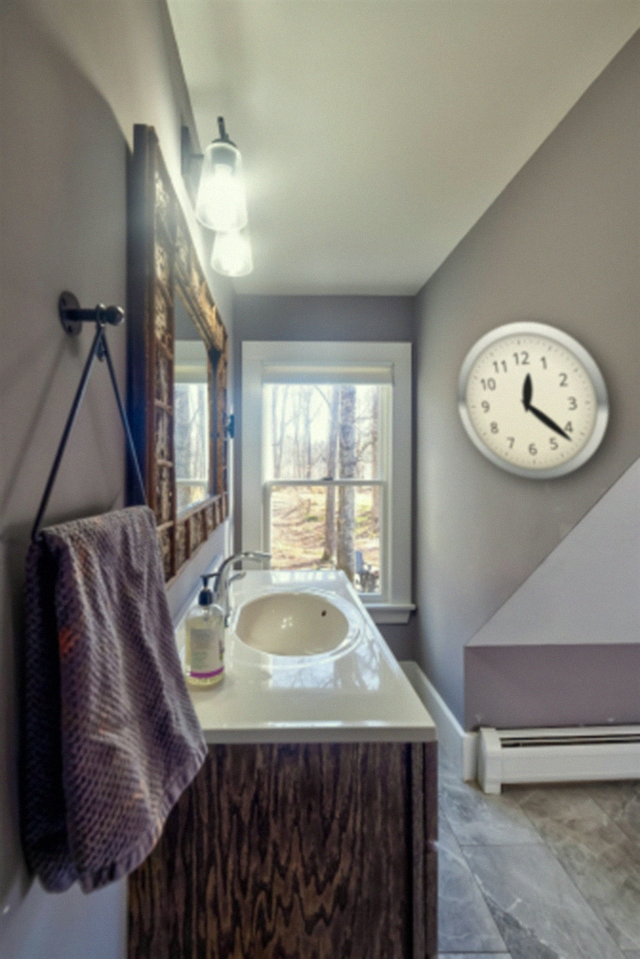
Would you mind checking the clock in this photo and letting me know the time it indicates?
12:22
